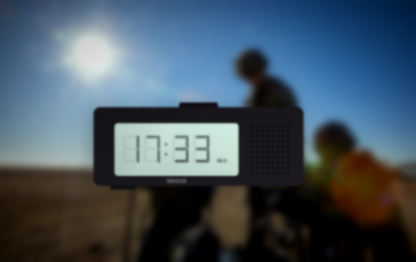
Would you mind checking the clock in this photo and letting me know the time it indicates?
17:33
